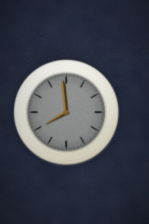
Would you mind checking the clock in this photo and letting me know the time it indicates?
7:59
